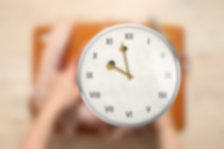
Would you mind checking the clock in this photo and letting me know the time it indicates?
9:58
